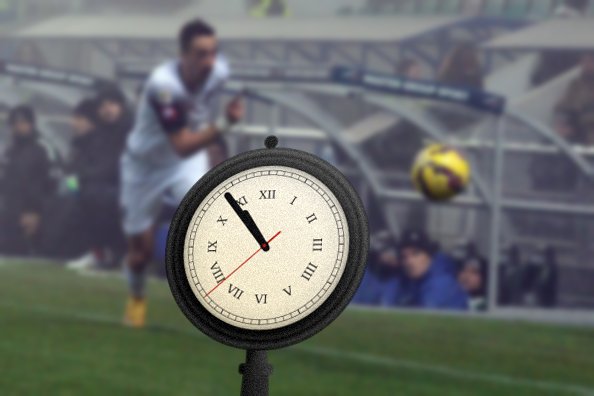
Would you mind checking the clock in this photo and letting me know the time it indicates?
10:53:38
